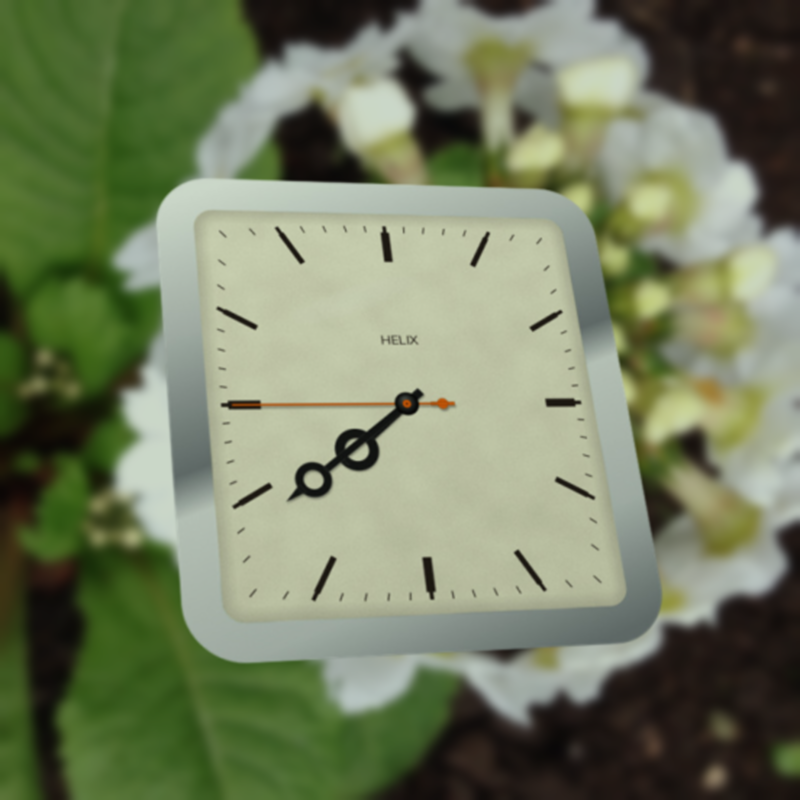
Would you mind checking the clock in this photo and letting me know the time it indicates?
7:38:45
